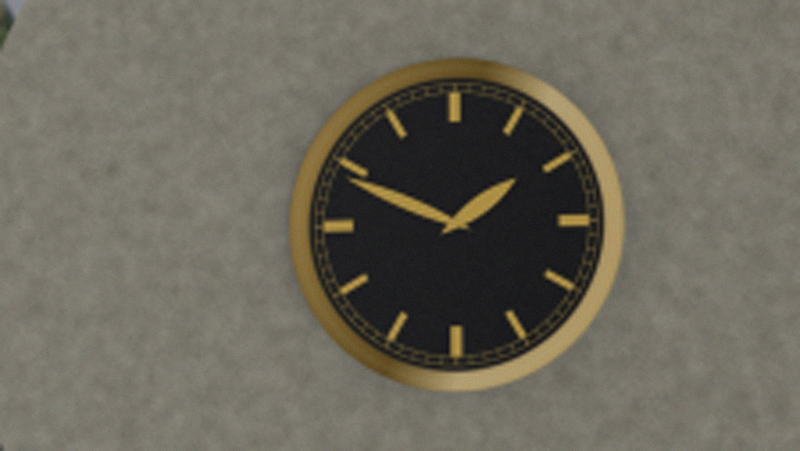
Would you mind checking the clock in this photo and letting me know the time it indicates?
1:49
